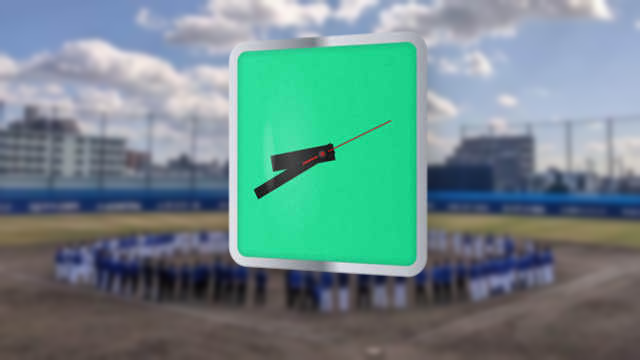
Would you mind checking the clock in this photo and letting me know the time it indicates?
8:40:11
